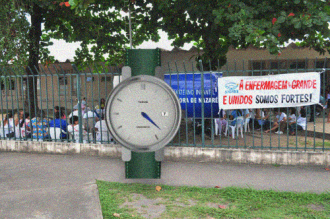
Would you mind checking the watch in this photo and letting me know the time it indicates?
4:22
